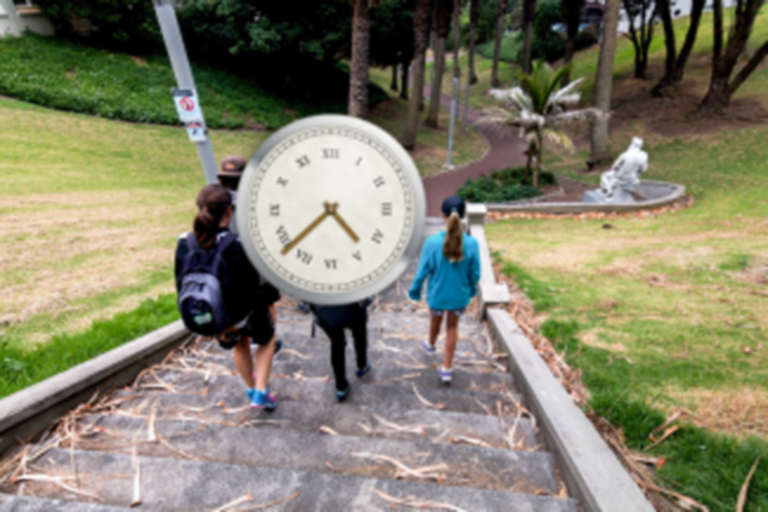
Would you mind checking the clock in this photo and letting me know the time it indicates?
4:38
